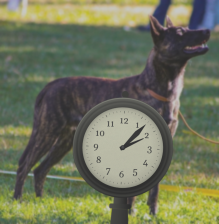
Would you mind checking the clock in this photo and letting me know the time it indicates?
2:07
